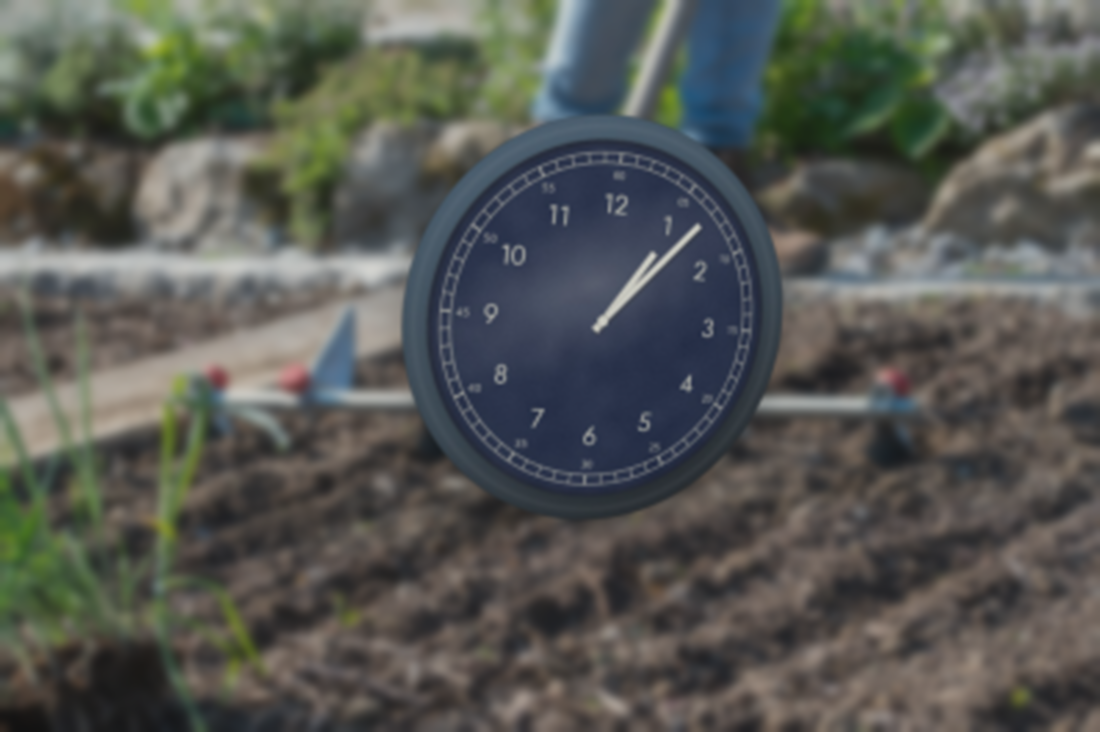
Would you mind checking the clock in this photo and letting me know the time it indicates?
1:07
